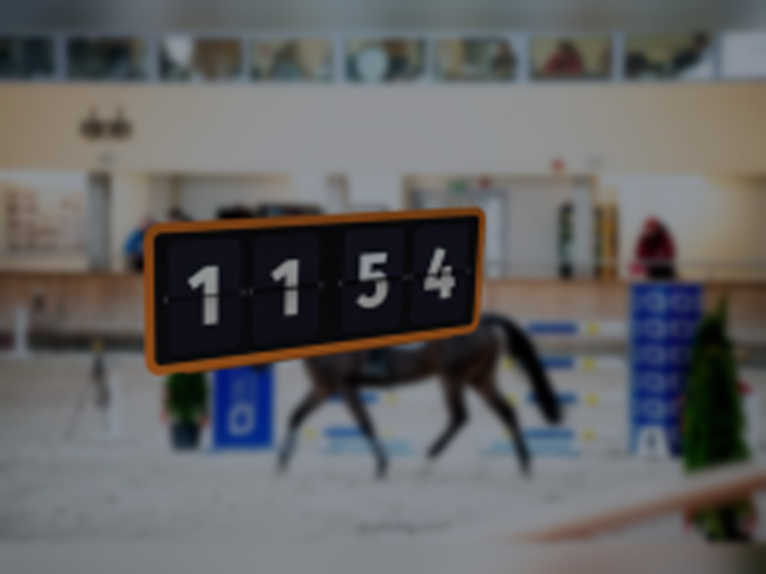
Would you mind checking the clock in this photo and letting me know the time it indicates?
11:54
